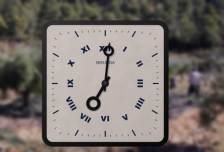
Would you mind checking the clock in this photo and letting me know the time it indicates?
7:01
